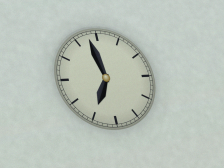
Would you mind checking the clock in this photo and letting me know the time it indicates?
6:58
